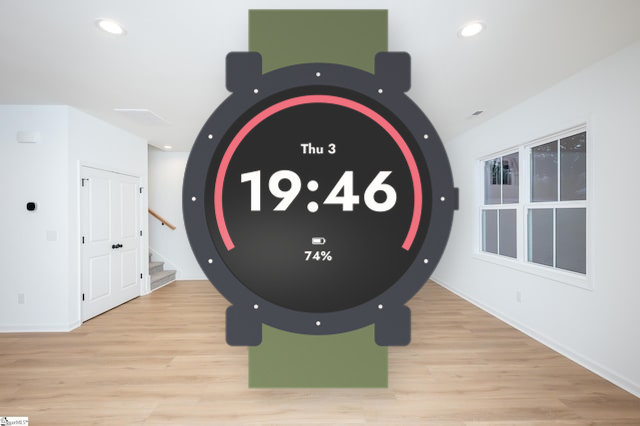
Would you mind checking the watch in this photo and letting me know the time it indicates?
19:46
